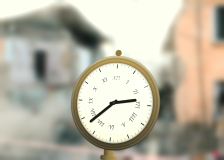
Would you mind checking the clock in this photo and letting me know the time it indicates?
2:38
